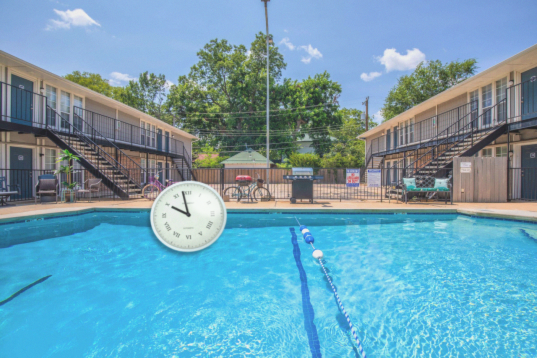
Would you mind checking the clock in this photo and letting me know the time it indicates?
9:58
